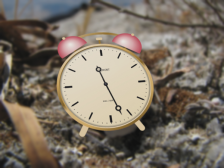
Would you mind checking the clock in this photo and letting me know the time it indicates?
11:27
